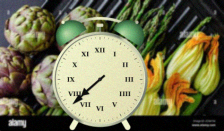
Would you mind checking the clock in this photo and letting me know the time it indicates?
7:38
